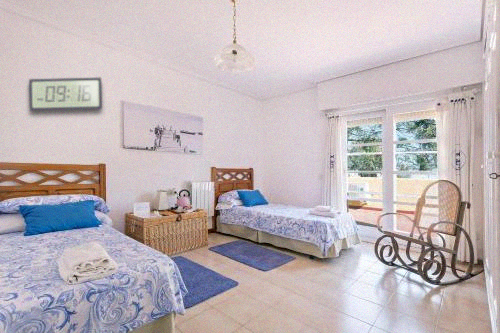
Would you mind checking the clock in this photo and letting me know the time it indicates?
9:16
